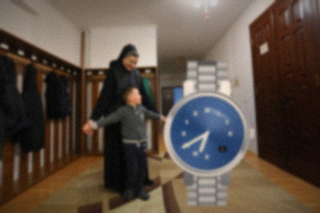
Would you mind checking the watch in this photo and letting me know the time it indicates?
6:40
